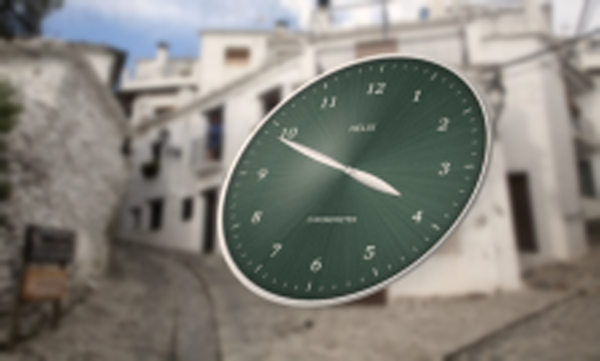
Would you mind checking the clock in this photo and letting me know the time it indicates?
3:49
